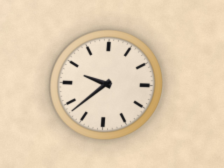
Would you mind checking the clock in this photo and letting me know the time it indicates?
9:38
